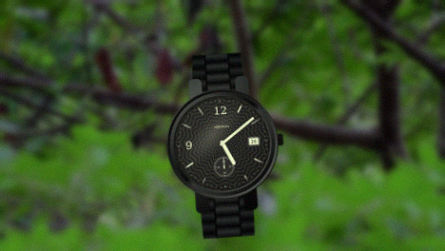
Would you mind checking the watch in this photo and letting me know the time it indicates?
5:09
